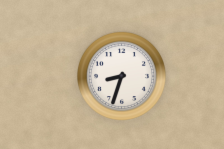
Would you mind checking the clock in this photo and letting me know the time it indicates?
8:33
